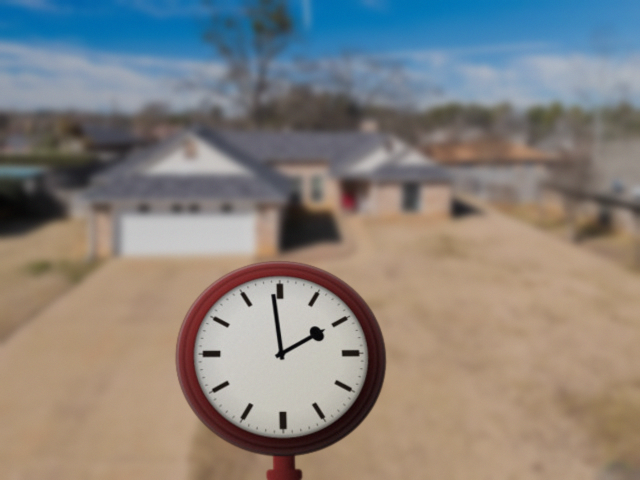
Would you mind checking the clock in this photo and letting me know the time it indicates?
1:59
